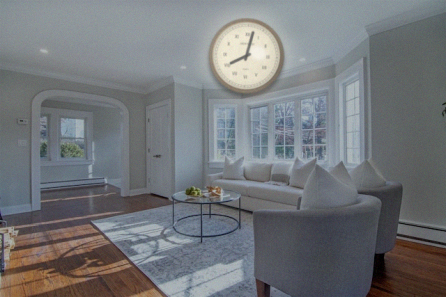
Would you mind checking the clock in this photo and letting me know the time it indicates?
8:02
